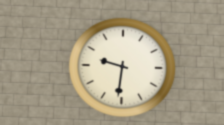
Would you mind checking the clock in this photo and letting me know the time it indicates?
9:31
